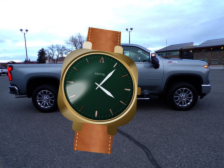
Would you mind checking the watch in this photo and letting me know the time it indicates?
4:06
